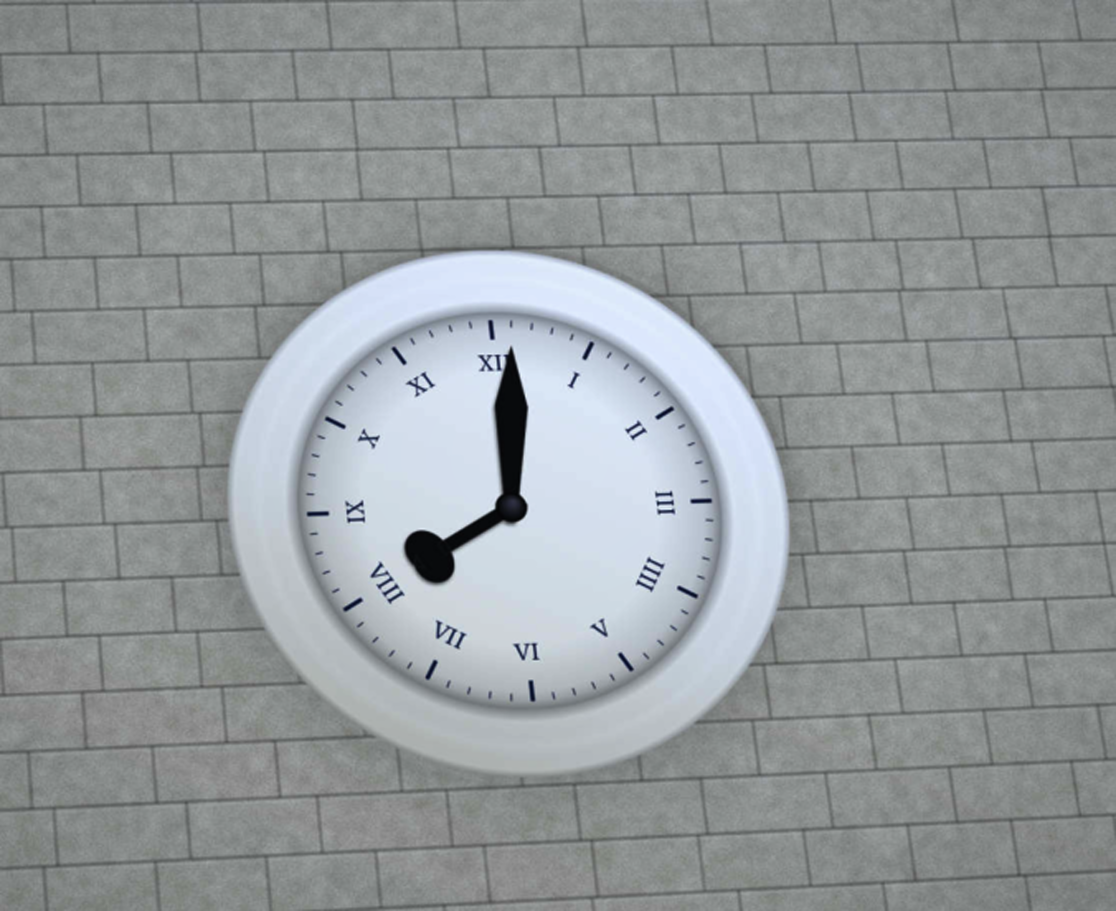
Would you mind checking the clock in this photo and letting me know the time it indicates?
8:01
